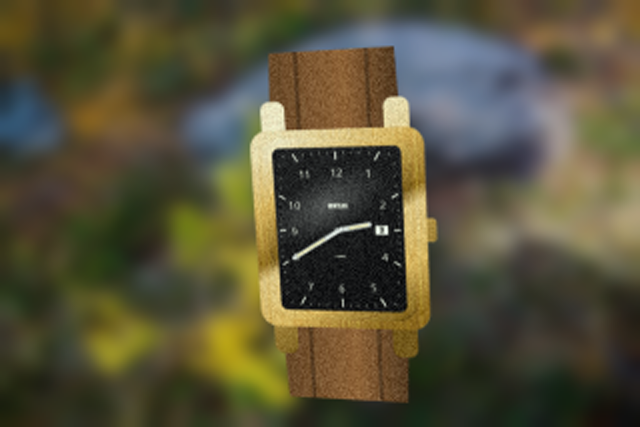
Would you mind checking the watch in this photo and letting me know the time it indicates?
2:40
